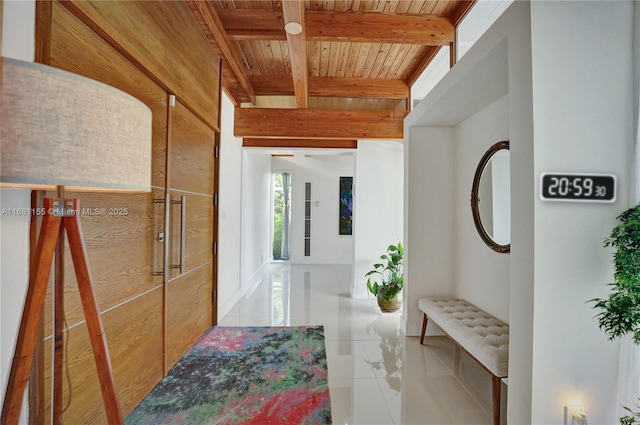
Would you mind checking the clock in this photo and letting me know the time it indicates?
20:59
